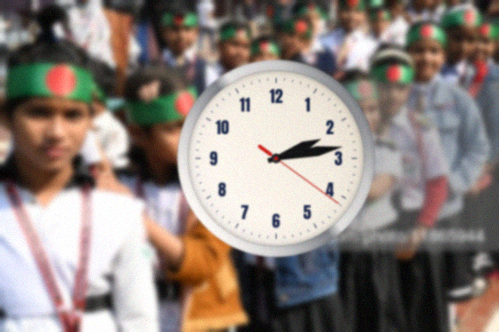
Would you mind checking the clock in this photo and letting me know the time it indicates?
2:13:21
